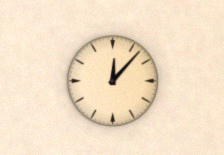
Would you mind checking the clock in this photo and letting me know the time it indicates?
12:07
